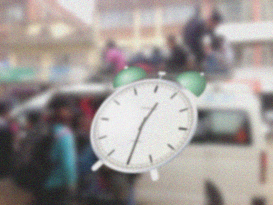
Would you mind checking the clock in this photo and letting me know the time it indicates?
12:30
